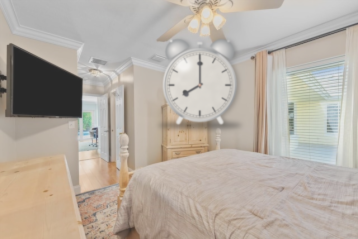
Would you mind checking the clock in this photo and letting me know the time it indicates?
8:00
